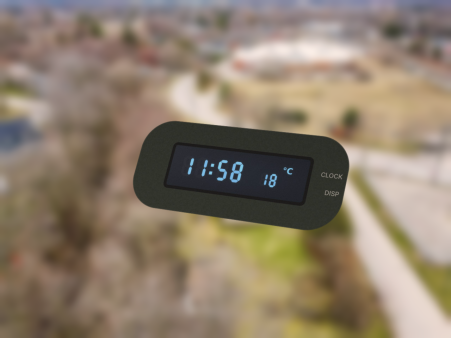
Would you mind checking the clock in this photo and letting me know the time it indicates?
11:58
